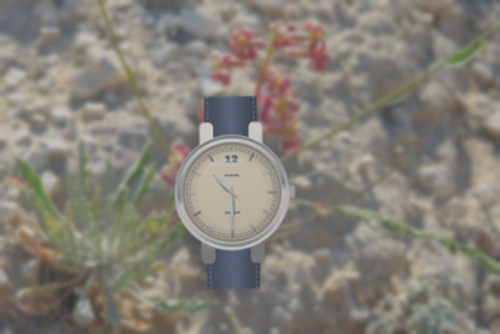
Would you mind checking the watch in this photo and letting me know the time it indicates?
10:30
